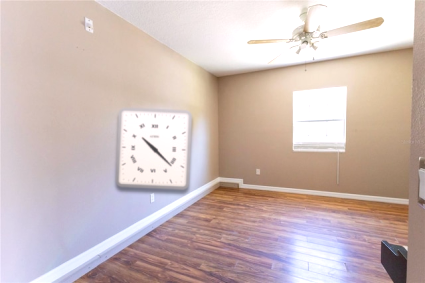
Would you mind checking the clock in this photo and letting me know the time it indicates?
10:22
